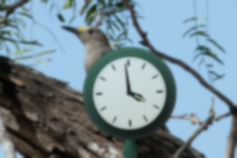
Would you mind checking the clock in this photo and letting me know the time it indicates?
3:59
